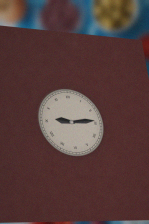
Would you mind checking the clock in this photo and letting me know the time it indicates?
9:14
